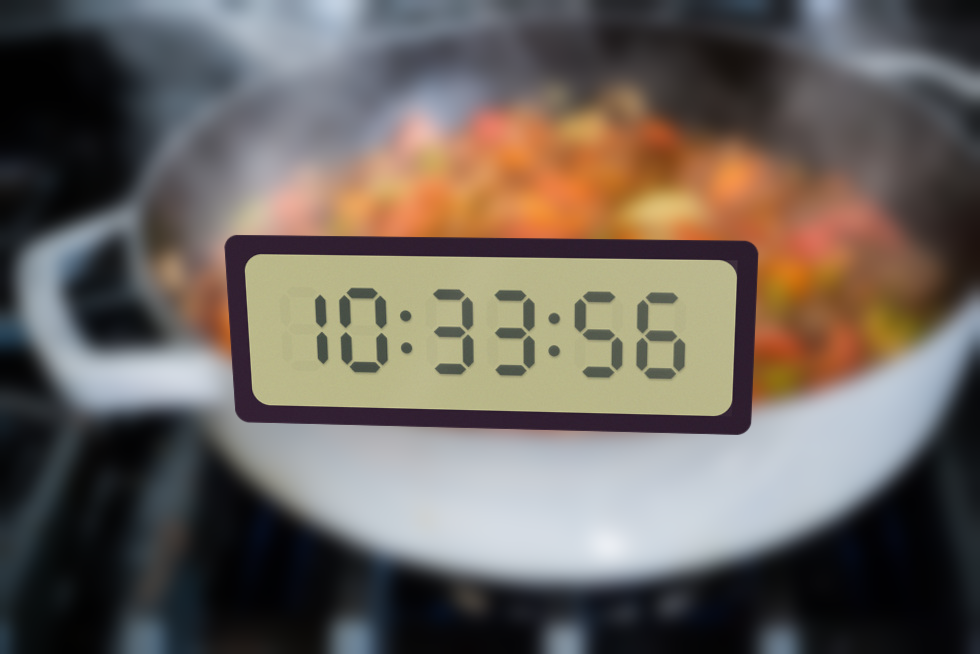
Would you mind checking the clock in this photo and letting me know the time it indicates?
10:33:56
